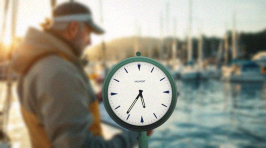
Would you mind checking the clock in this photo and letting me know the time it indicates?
5:36
